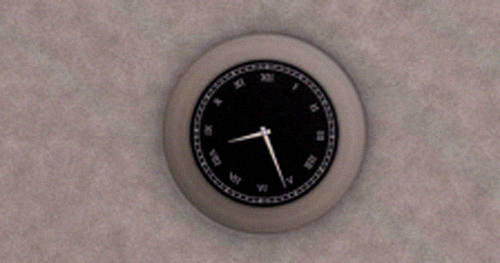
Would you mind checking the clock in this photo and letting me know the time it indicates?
8:26
